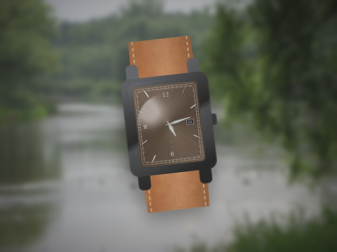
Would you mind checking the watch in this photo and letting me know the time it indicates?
5:13
